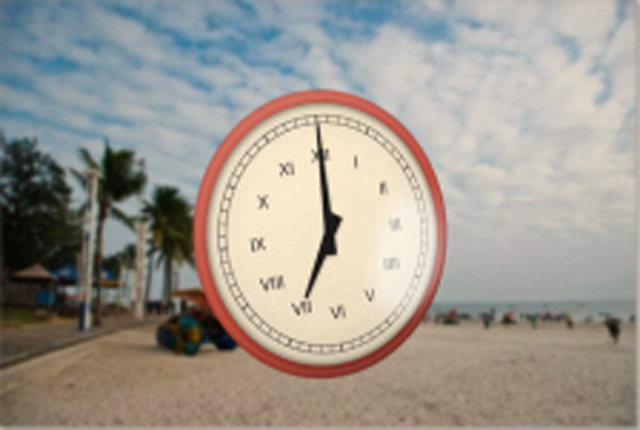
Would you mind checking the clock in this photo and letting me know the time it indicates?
7:00
